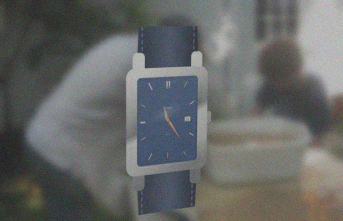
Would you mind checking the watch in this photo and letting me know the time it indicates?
11:24
